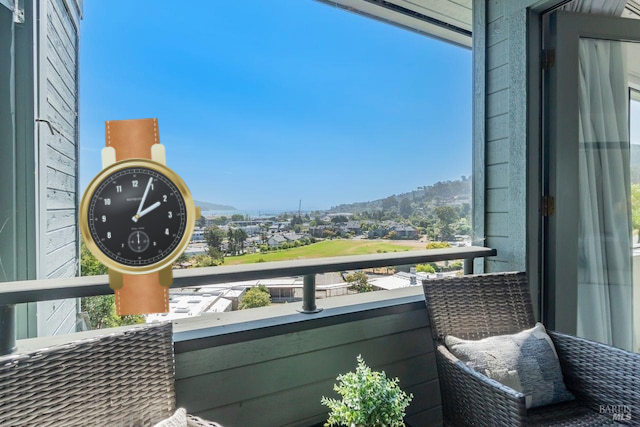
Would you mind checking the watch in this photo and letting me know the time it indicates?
2:04
